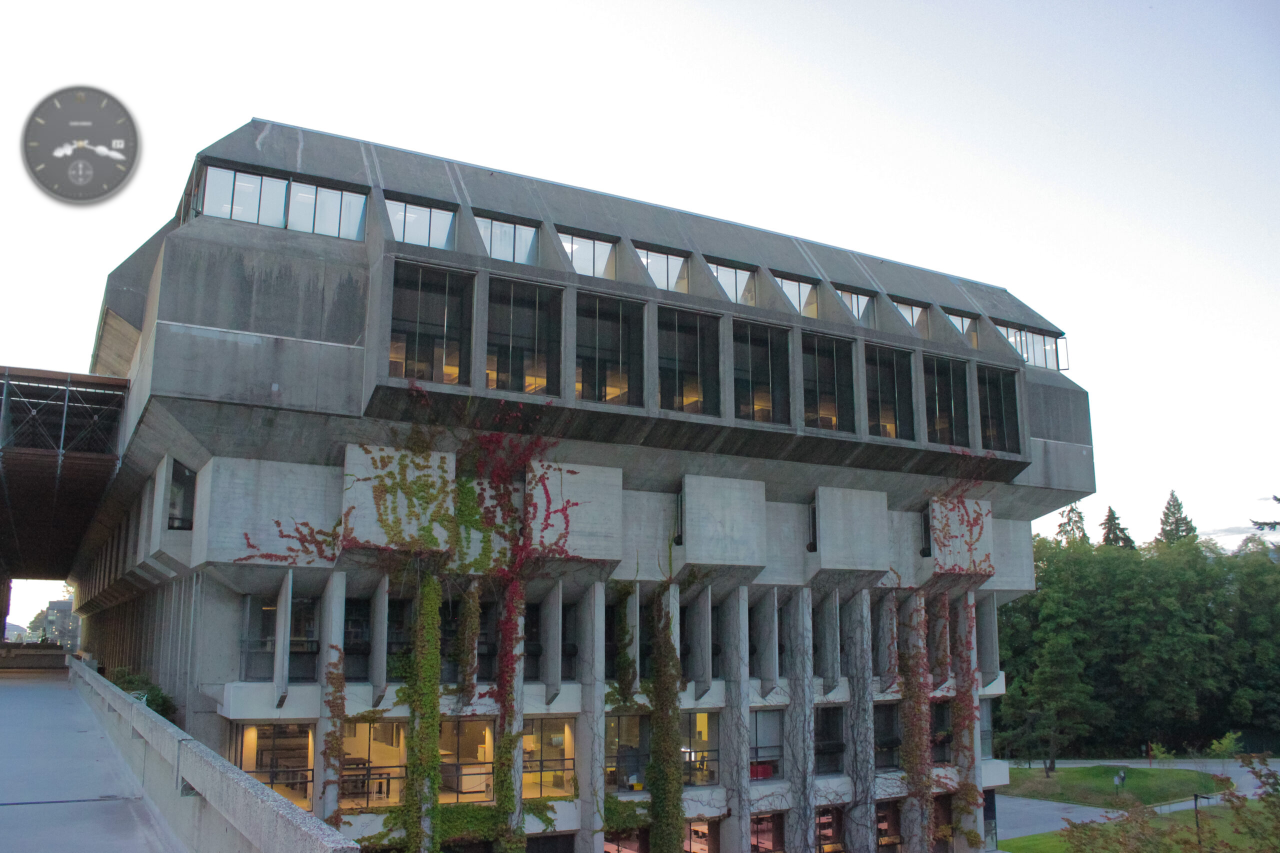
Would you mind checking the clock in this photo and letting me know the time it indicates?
8:18
